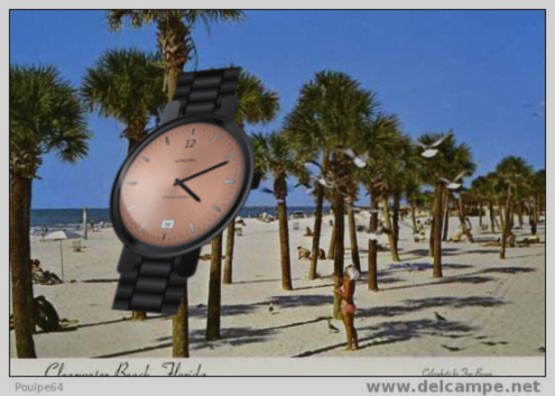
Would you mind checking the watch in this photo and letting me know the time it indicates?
4:11
